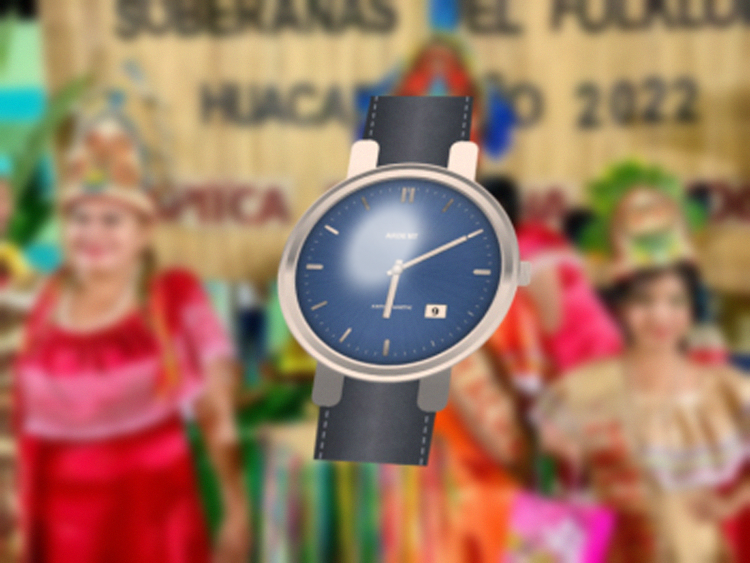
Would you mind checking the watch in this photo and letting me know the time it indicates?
6:10
